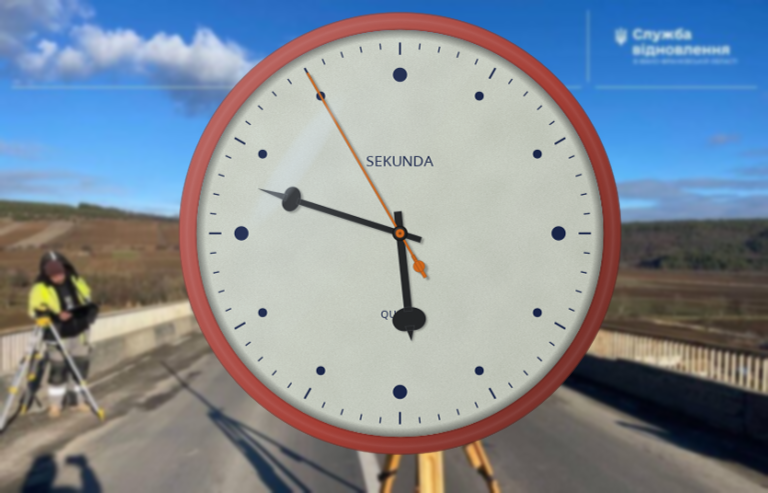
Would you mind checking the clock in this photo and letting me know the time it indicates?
5:47:55
